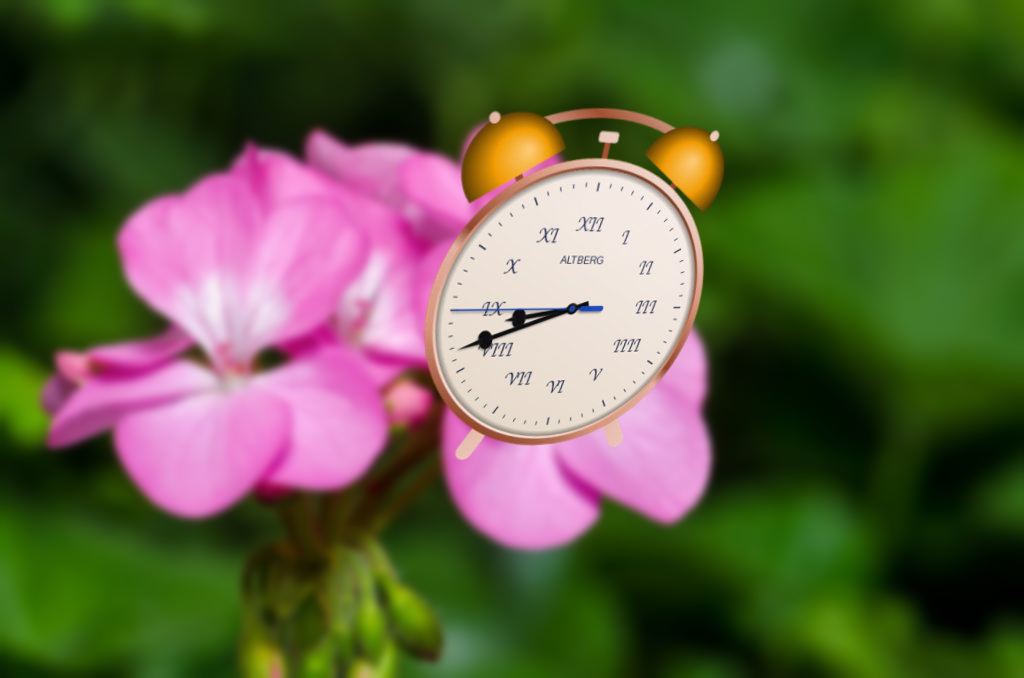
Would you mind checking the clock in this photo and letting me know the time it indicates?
8:41:45
